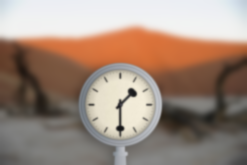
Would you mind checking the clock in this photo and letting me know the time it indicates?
1:30
